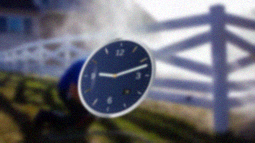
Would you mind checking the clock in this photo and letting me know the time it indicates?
9:12
